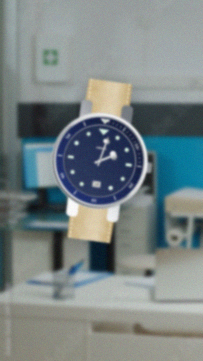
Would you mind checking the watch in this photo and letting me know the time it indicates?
2:02
